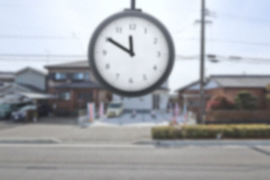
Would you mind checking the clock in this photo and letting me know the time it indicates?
11:50
